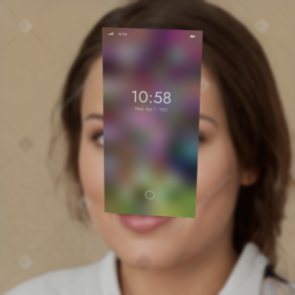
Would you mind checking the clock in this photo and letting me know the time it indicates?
10:58
